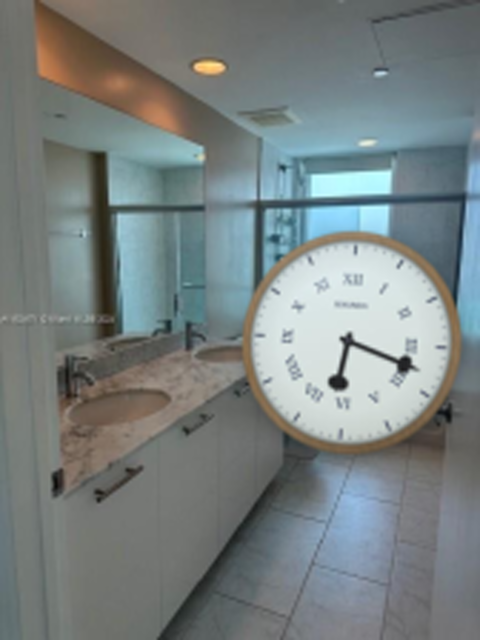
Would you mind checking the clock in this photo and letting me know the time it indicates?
6:18
